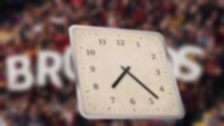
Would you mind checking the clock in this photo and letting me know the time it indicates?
7:23
